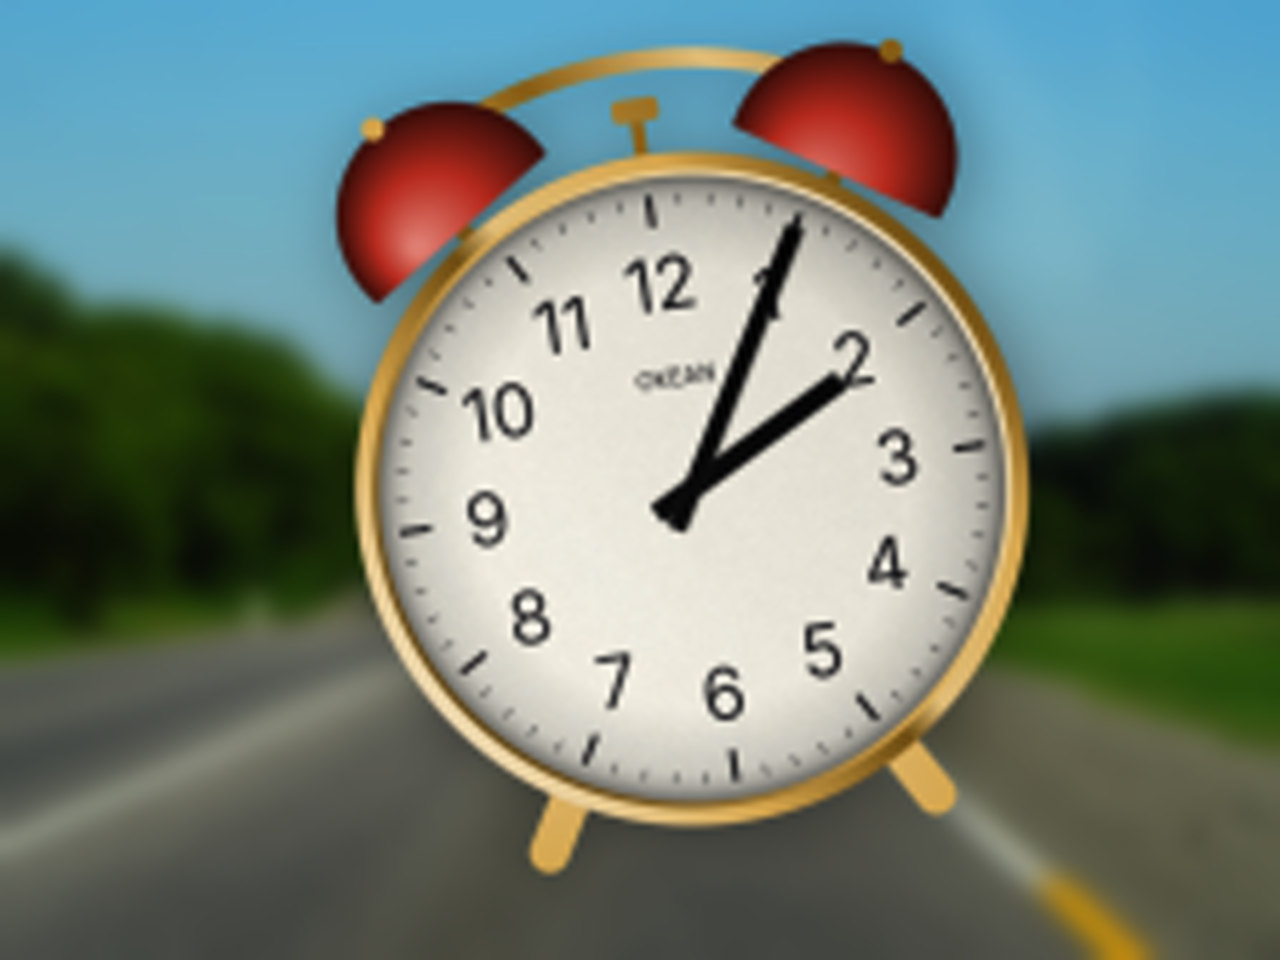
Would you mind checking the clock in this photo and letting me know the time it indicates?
2:05
